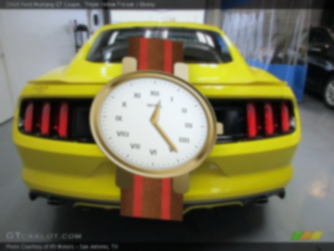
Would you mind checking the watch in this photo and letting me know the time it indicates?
12:24
